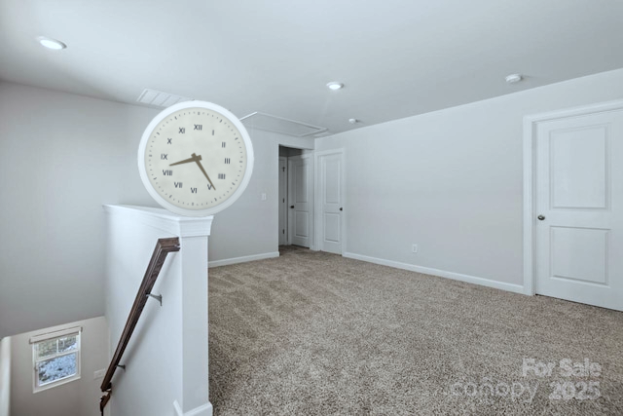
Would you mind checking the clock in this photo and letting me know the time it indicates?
8:24
